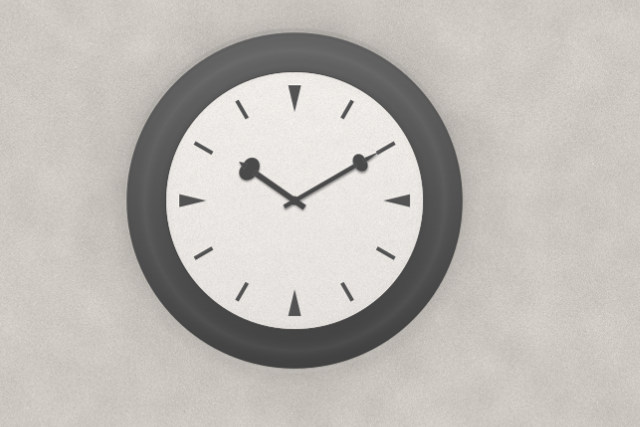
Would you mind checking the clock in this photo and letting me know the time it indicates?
10:10
